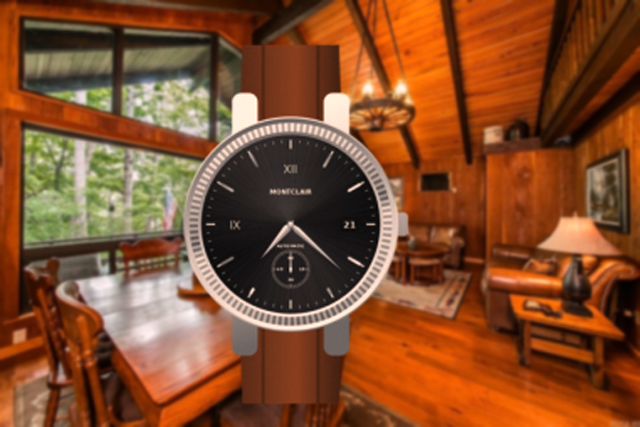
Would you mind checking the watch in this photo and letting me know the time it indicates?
7:22
